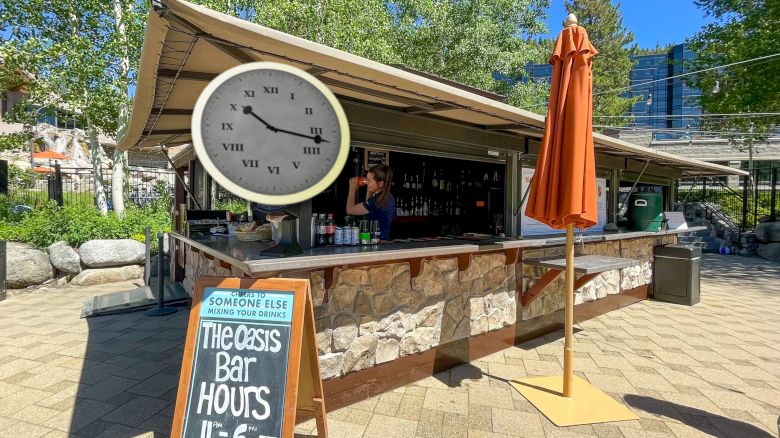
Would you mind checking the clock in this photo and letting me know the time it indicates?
10:17
